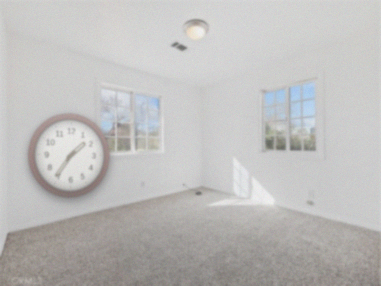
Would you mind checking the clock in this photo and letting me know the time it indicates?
1:36
